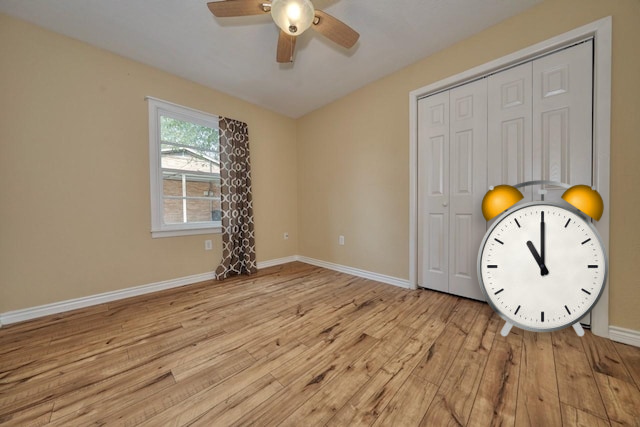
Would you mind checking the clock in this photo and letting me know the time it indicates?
11:00
